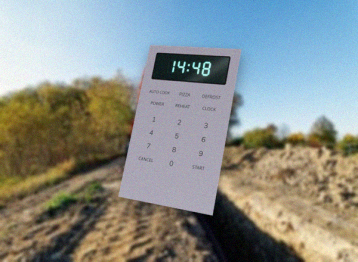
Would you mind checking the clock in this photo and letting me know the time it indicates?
14:48
